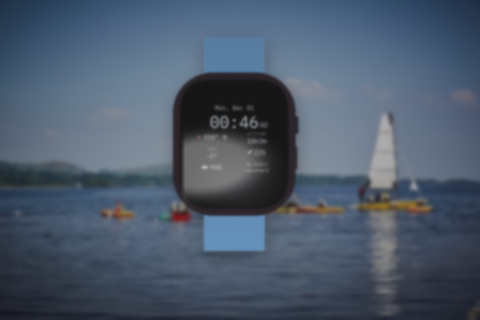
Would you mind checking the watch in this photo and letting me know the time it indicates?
0:46
